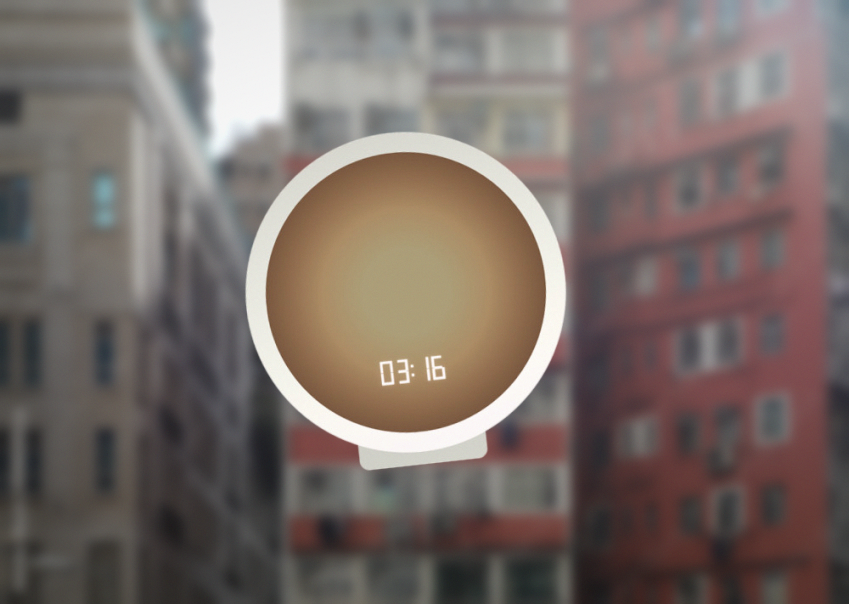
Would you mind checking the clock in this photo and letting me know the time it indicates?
3:16
